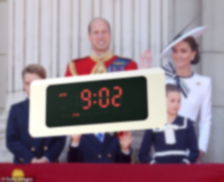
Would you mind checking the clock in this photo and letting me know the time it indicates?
9:02
